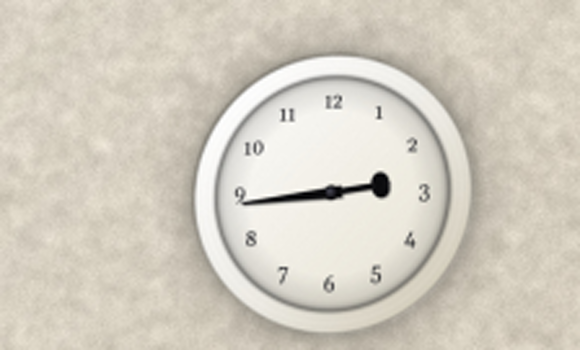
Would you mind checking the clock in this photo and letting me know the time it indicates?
2:44
